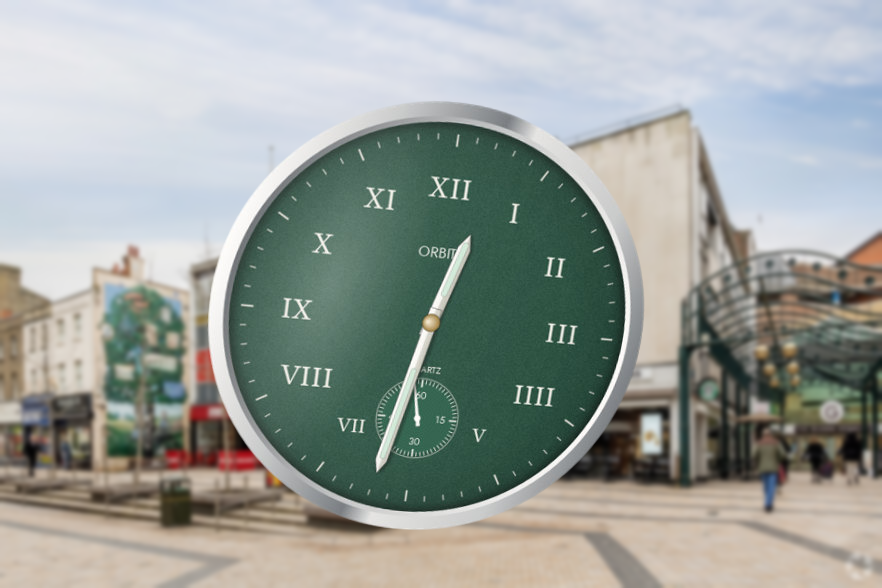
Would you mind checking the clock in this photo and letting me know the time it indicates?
12:31:58
